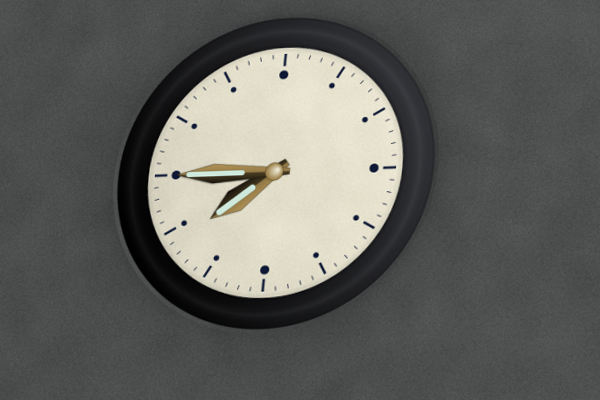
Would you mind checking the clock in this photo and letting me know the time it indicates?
7:45
